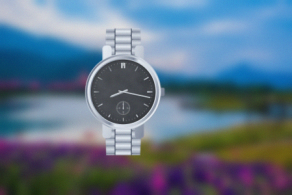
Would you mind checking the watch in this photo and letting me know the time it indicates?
8:17
